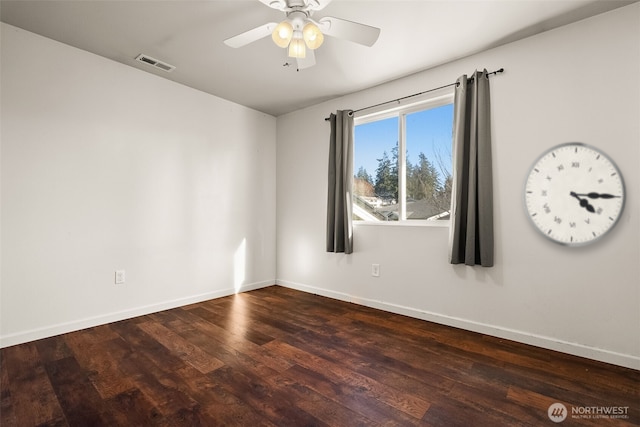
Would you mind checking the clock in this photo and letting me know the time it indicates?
4:15
